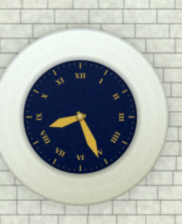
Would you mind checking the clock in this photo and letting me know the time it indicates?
8:26
